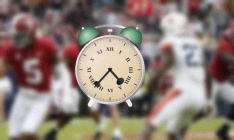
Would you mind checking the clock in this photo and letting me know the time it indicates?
4:37
